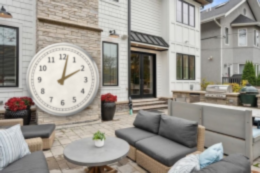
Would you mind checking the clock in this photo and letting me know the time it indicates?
2:02
